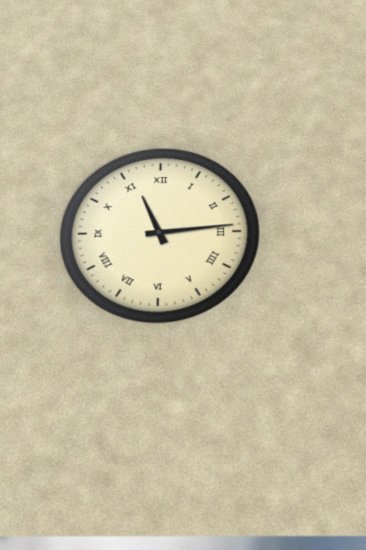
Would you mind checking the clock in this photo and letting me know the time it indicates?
11:14
